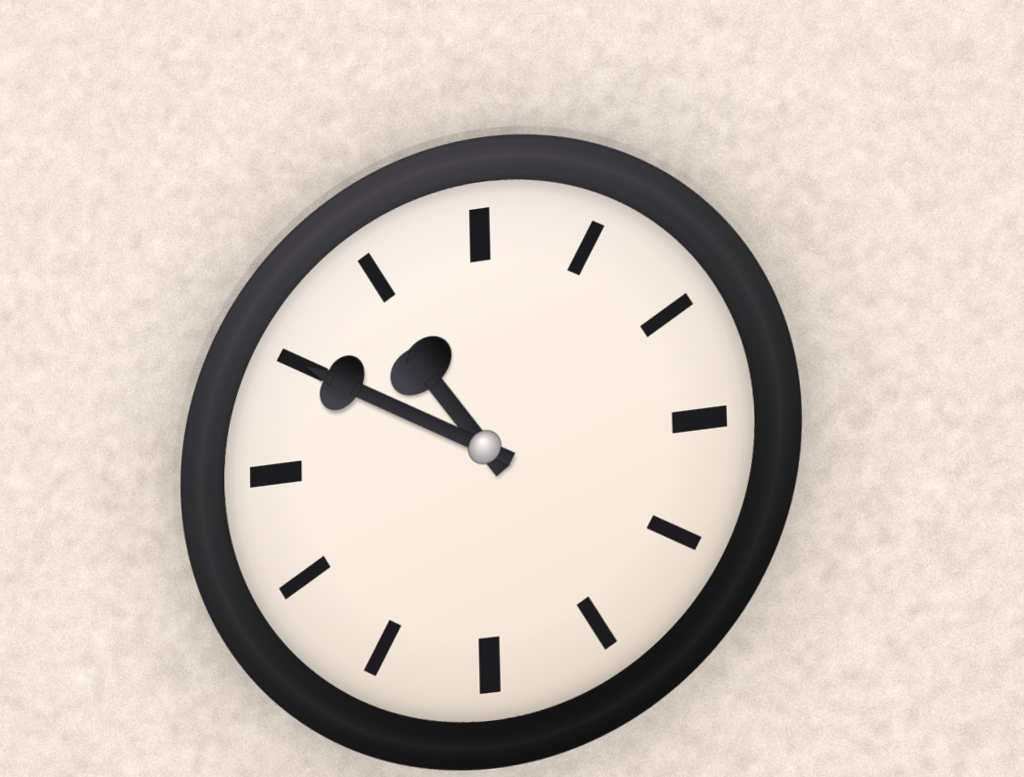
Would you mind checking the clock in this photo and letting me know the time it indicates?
10:50
